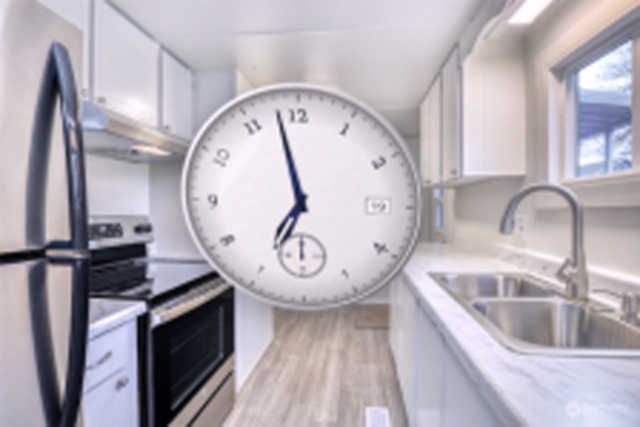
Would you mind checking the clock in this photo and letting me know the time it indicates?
6:58
